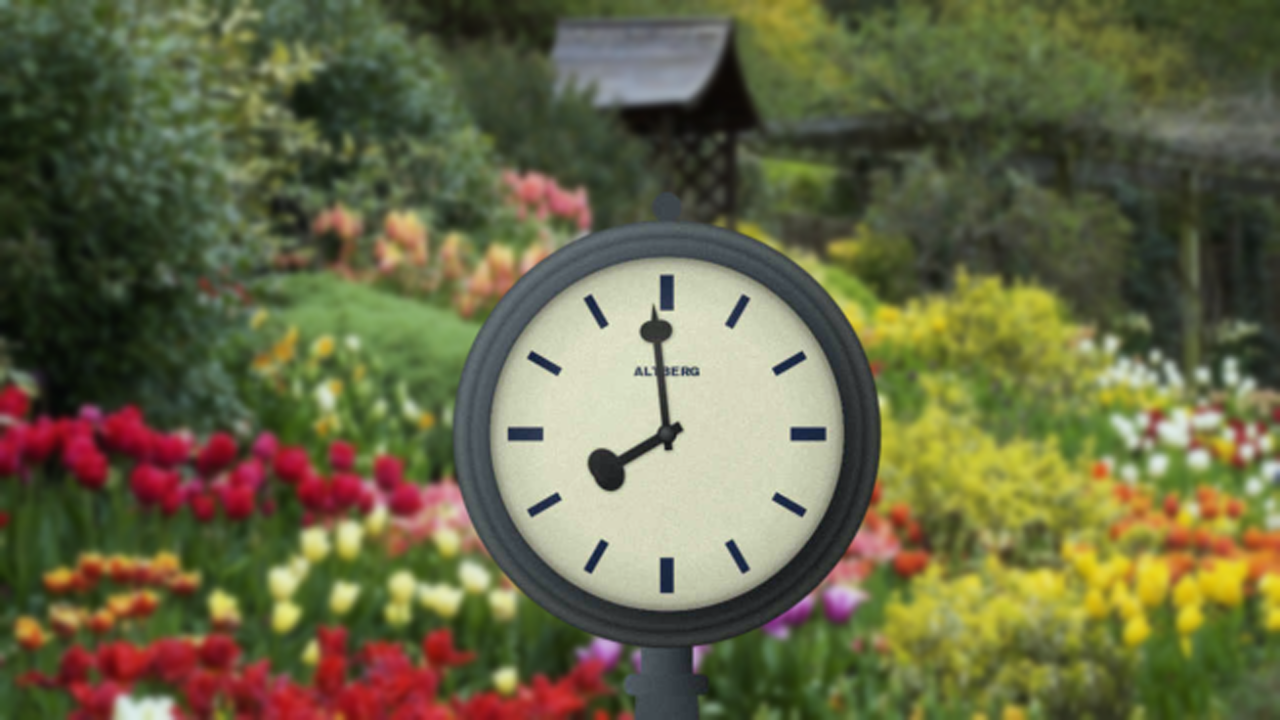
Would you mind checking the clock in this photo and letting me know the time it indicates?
7:59
